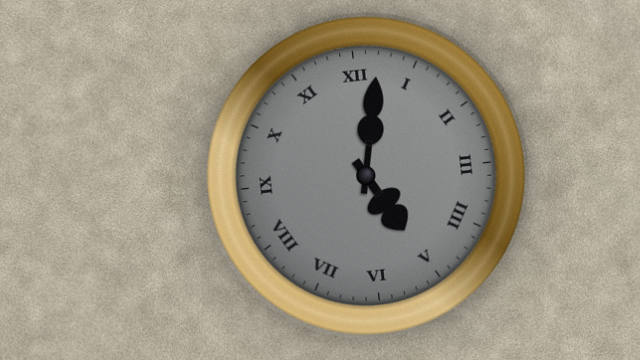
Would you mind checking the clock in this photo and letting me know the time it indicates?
5:02
